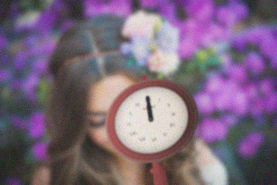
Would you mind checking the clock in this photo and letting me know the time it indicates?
12:00
